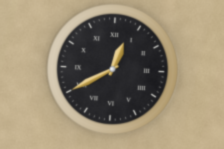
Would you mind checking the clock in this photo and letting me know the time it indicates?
12:40
